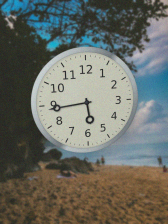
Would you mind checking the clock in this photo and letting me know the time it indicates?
5:44
